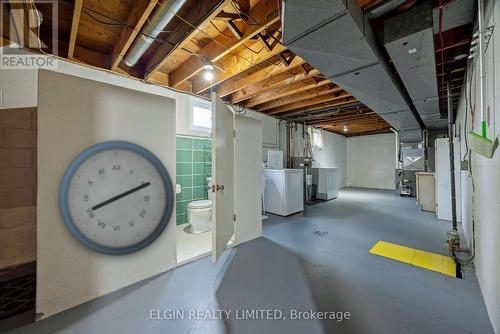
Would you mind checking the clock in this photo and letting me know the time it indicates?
8:11
